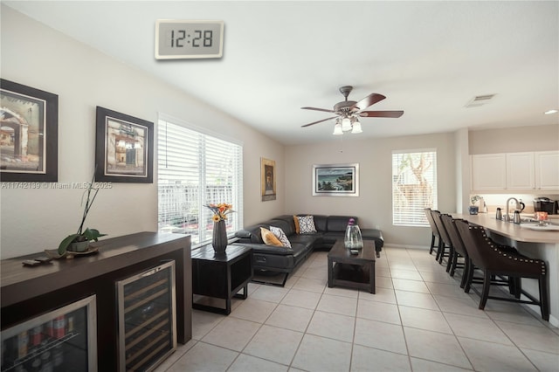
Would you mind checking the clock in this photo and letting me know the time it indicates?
12:28
